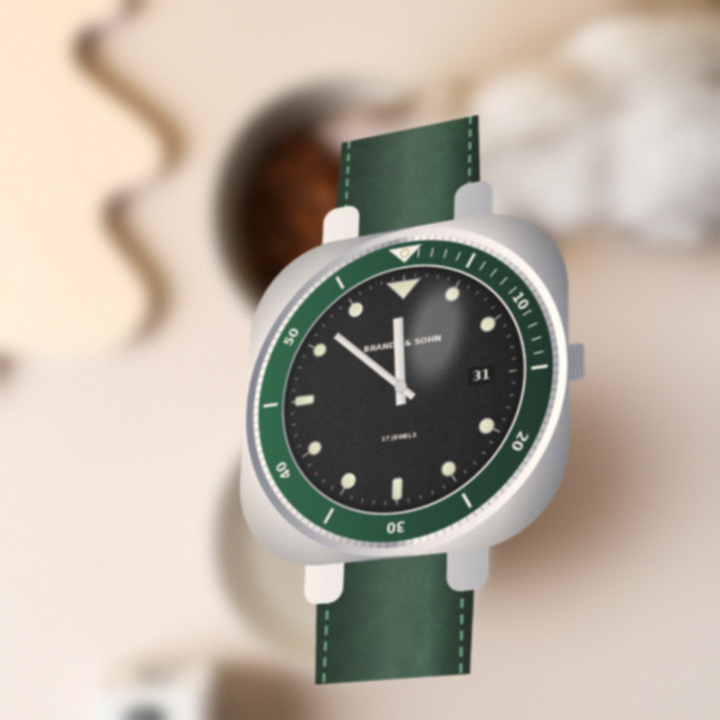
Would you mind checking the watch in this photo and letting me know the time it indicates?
11:52
